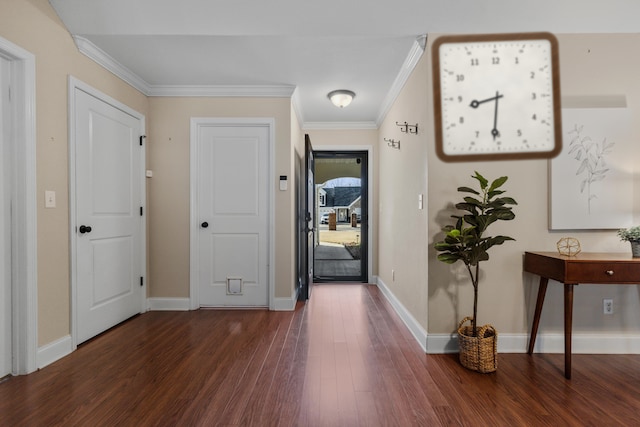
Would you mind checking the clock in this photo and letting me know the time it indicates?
8:31
